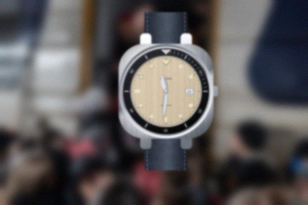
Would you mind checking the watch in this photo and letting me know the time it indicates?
11:31
